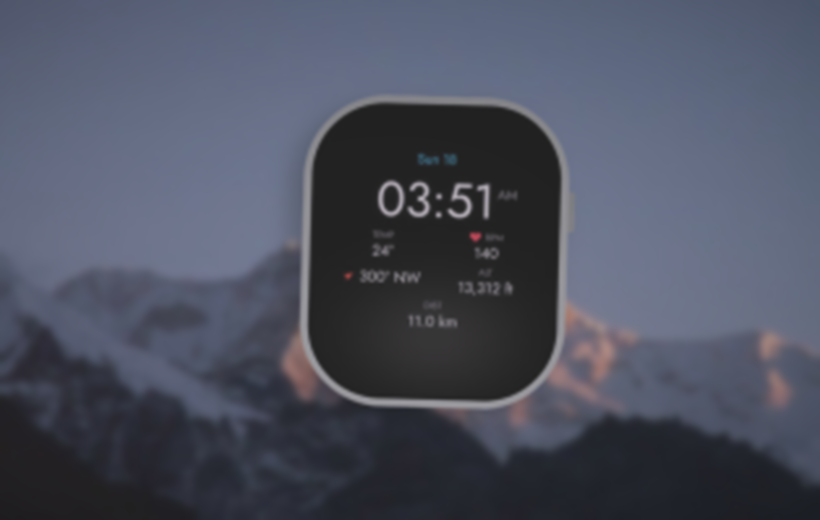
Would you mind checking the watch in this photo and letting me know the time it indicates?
3:51
